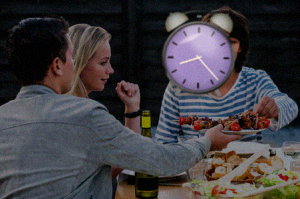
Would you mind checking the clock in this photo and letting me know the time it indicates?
8:23
